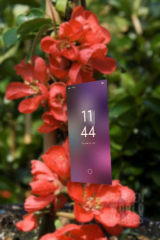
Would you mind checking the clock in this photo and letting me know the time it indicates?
11:44
